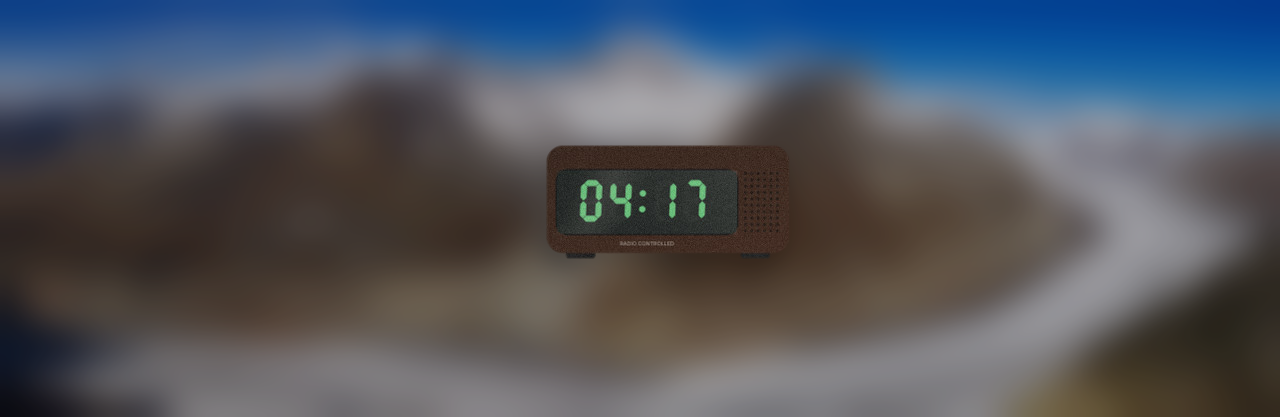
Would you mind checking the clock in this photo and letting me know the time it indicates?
4:17
